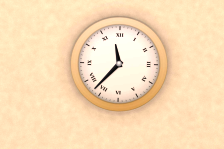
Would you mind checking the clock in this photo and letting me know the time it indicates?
11:37
